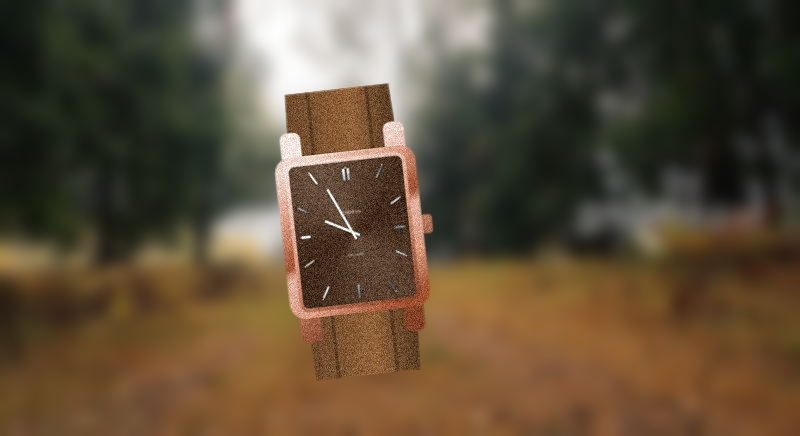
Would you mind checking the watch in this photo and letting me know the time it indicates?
9:56
